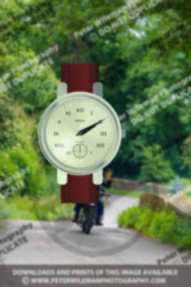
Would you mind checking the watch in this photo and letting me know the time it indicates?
2:10
